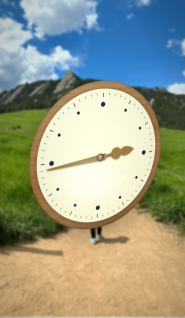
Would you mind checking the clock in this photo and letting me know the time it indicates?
2:44
